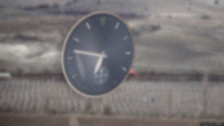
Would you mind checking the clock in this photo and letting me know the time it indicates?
6:47
